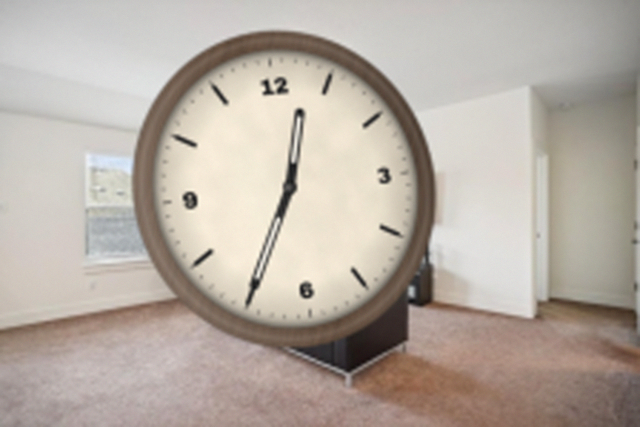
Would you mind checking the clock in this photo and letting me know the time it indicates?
12:35
